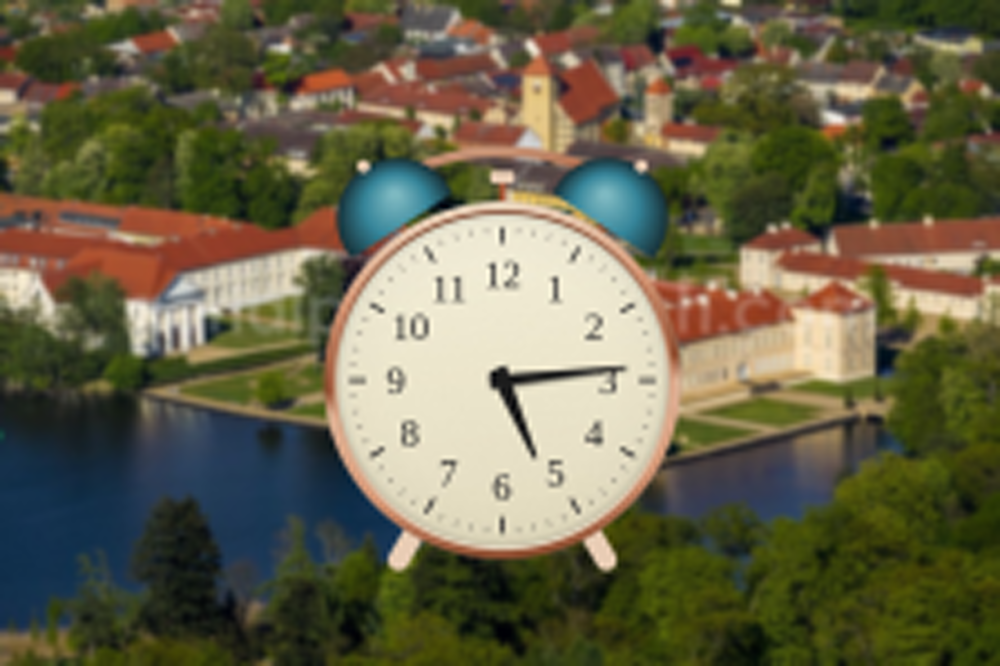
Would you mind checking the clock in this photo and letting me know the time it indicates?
5:14
